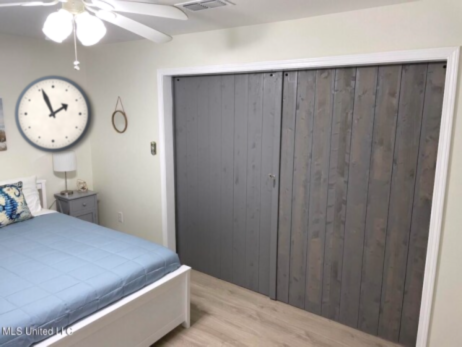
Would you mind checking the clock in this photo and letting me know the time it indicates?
1:56
